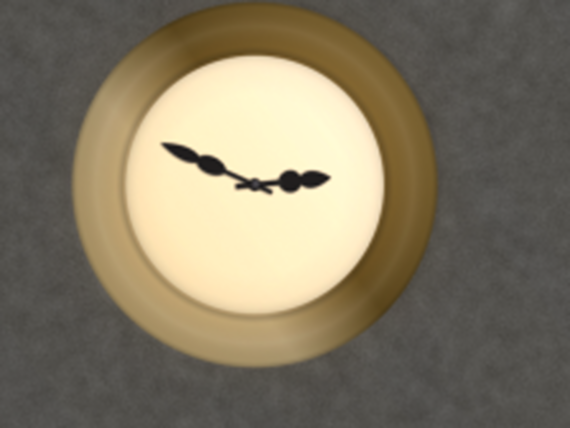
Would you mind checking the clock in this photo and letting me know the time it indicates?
2:49
